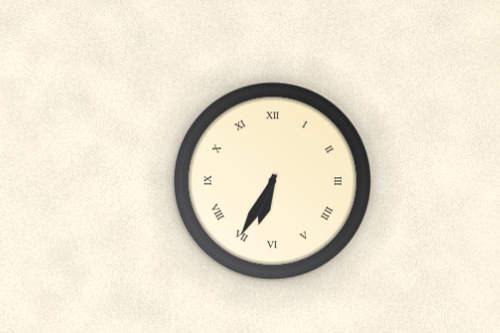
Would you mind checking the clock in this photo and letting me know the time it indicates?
6:35
